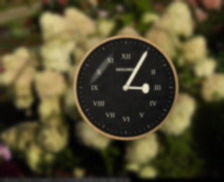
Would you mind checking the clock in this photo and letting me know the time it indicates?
3:05
